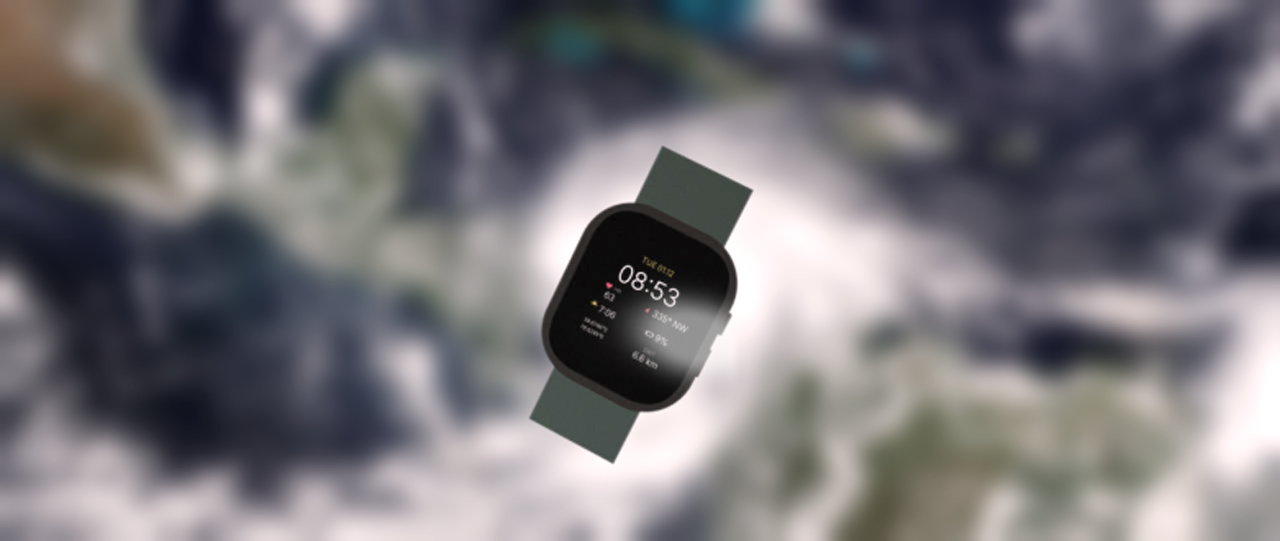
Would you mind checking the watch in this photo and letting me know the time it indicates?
8:53
